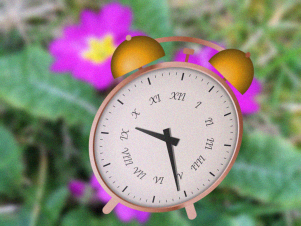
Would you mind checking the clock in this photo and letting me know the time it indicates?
9:26
